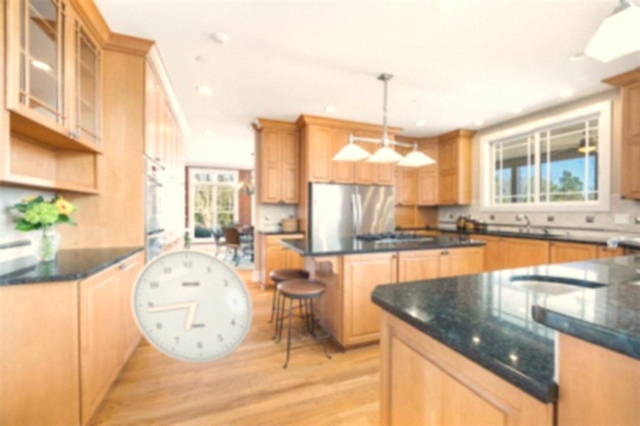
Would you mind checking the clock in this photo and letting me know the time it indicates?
6:44
